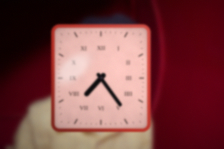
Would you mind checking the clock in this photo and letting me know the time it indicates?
7:24
